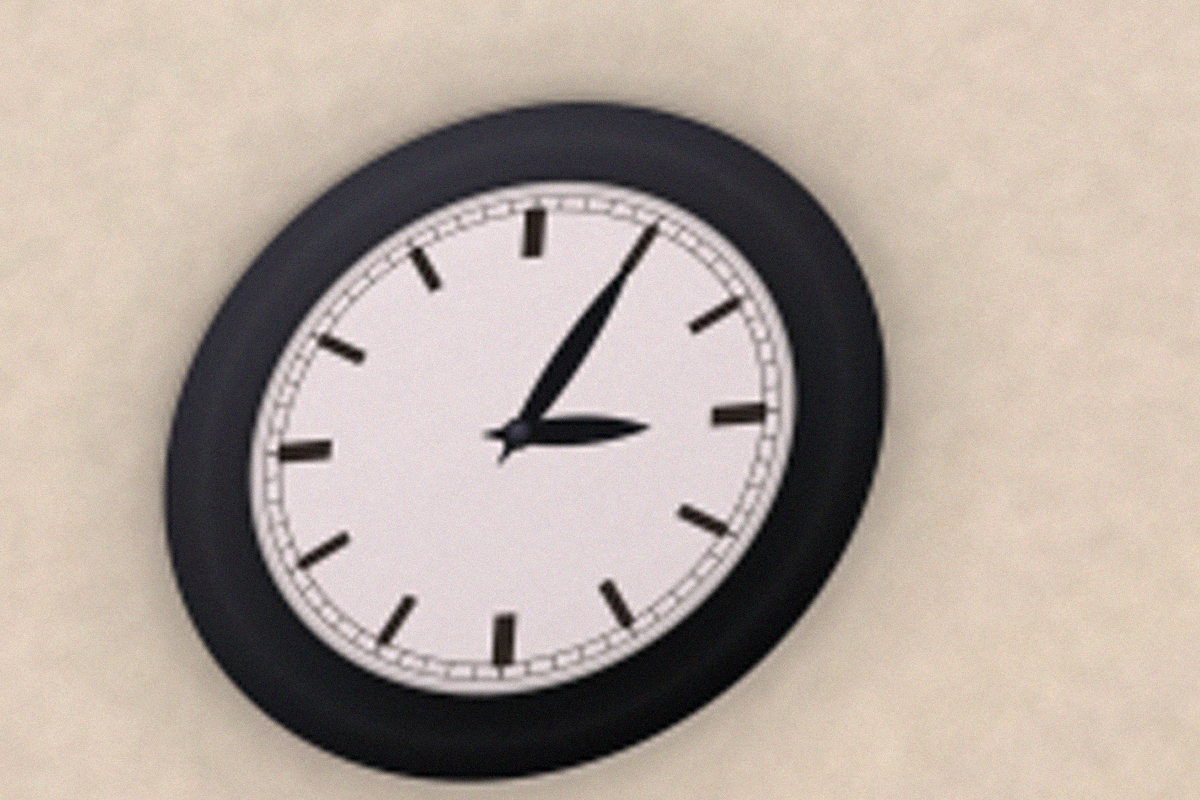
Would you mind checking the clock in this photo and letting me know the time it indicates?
3:05
